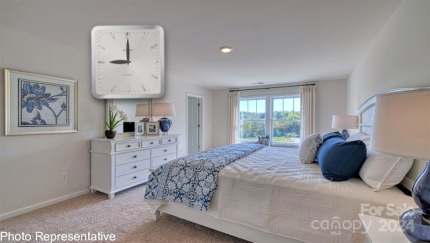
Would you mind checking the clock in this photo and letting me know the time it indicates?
9:00
